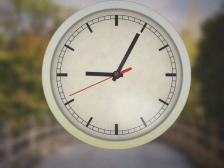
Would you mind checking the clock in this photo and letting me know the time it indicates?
9:04:41
